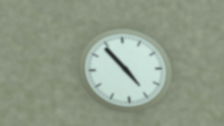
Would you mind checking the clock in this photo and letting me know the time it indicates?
4:54
